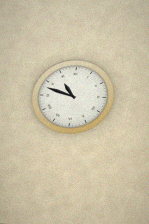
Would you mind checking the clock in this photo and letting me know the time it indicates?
10:48
